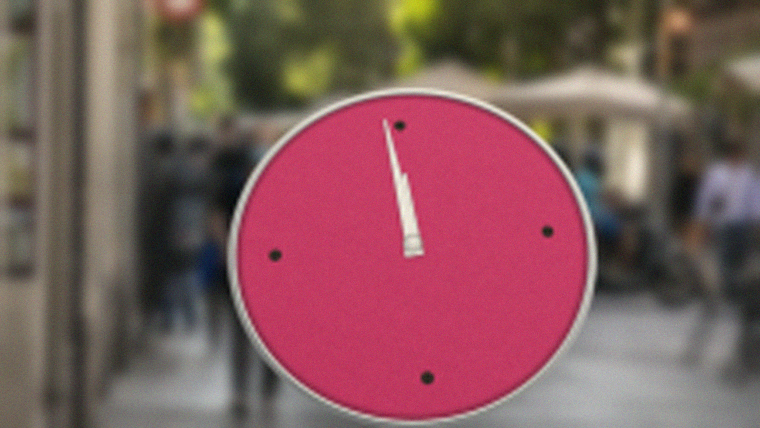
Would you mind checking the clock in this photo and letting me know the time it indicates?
11:59
